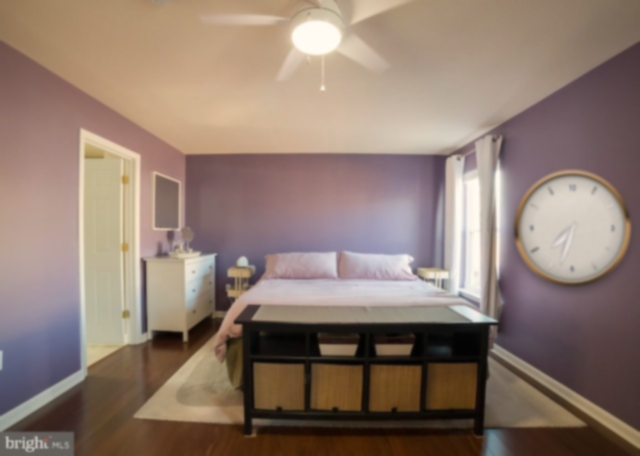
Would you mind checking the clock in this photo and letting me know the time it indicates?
7:33
